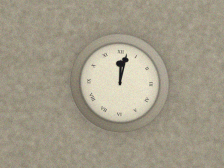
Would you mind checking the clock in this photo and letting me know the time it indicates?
12:02
